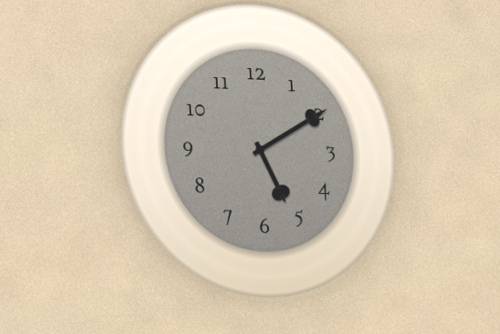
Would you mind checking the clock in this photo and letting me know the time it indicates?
5:10
